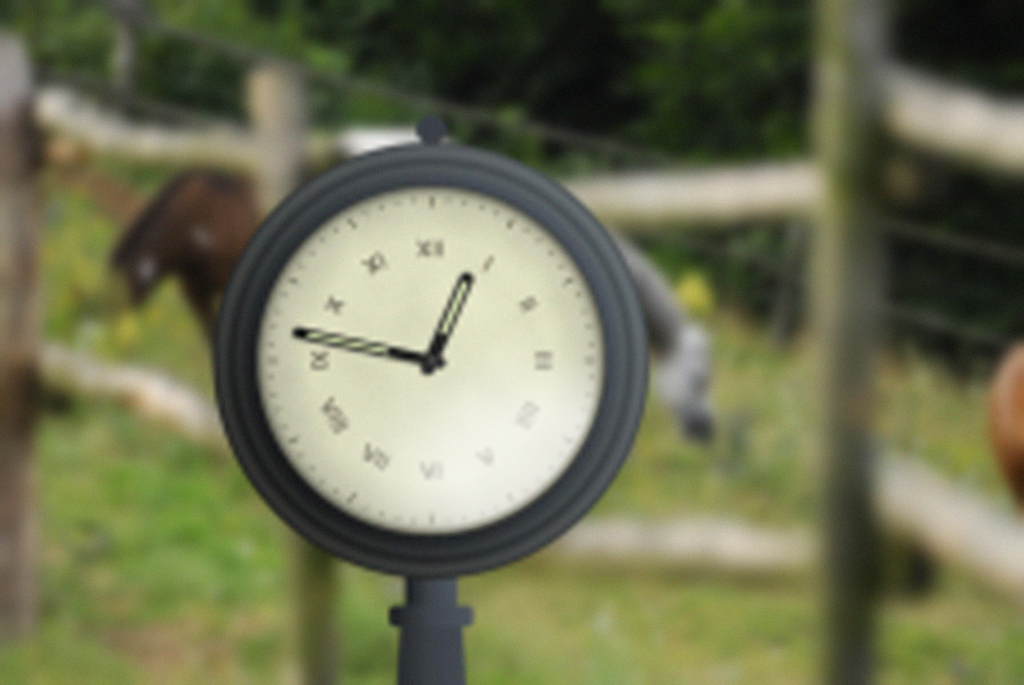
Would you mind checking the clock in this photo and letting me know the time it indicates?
12:47
